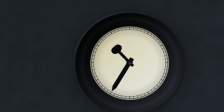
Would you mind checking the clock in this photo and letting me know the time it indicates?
10:35
